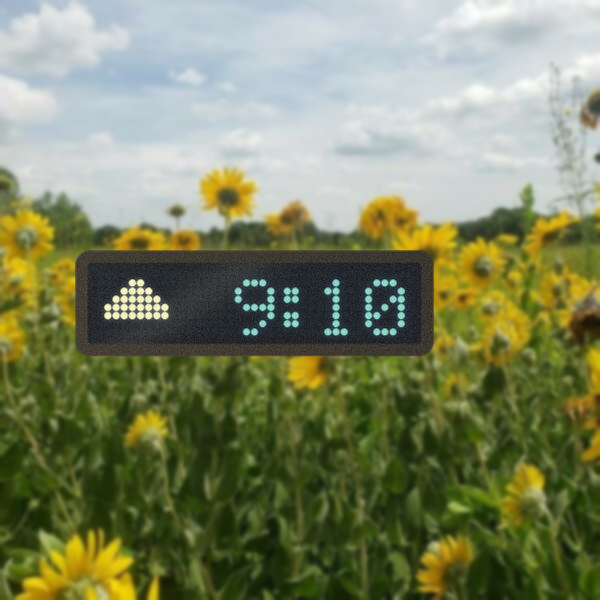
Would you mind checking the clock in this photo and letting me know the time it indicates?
9:10
